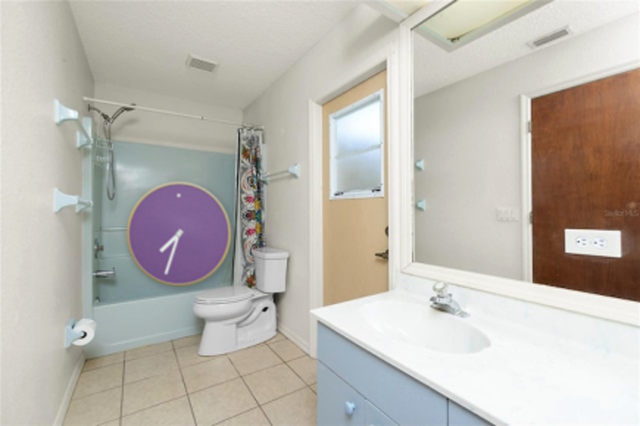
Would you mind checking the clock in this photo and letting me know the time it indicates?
7:33
